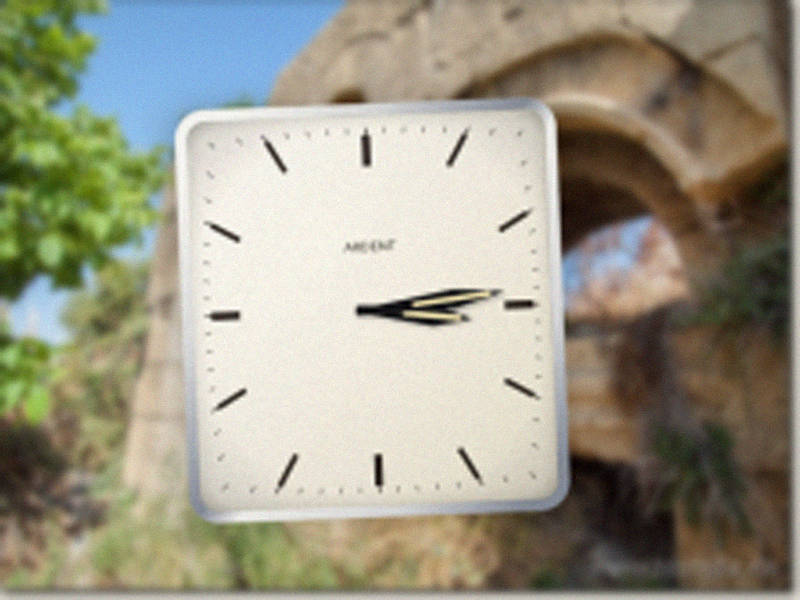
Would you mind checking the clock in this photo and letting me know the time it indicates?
3:14
